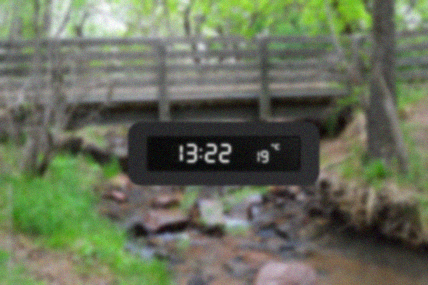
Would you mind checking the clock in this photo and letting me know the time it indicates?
13:22
